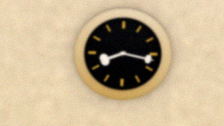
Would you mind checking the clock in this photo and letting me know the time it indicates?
8:17
